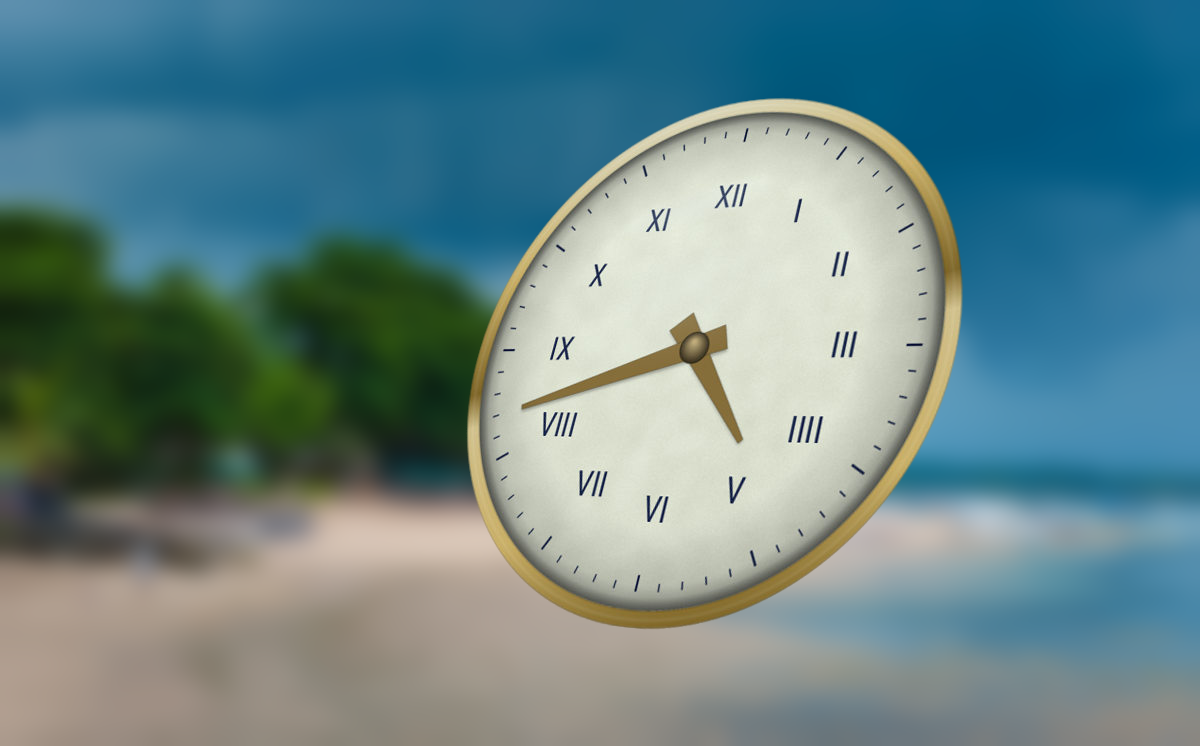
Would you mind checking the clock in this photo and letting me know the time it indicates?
4:42
